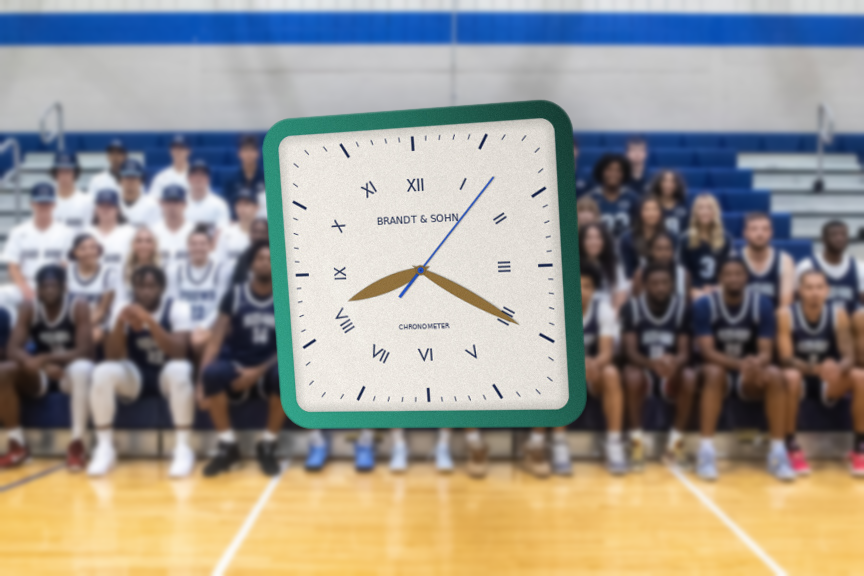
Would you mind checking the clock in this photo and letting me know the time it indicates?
8:20:07
